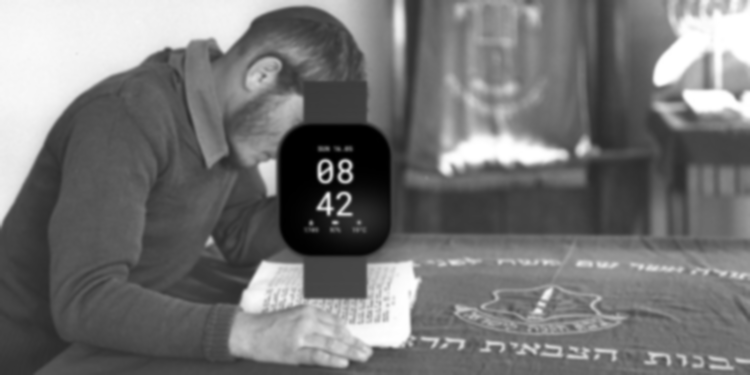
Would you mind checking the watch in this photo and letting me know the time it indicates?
8:42
